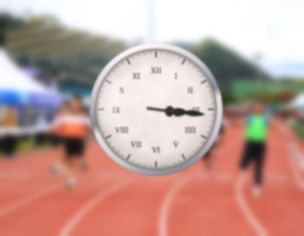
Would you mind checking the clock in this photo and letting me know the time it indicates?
3:16
